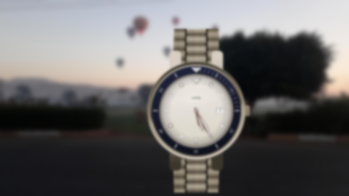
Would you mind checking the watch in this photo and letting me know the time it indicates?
5:25
